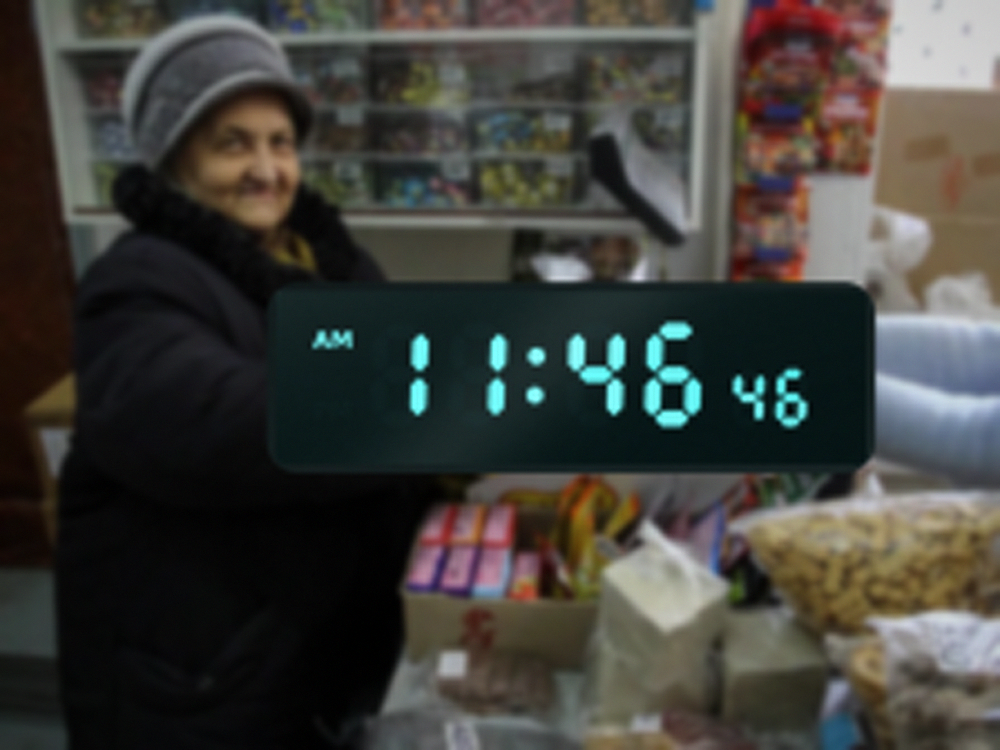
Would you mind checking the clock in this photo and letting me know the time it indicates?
11:46:46
